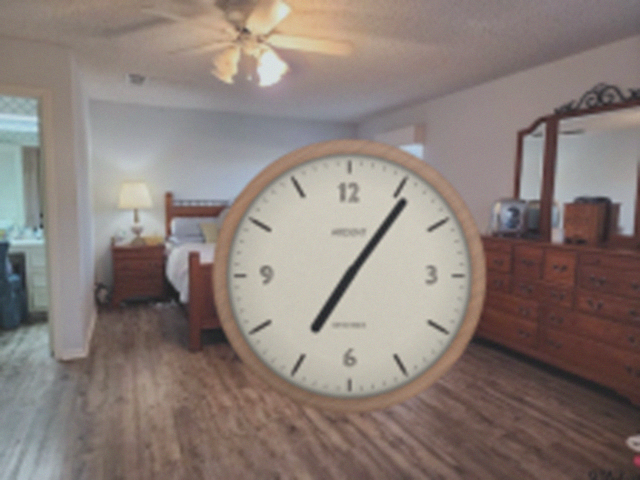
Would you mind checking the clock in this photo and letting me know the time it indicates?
7:06
